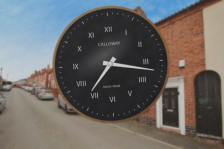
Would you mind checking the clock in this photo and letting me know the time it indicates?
7:17
